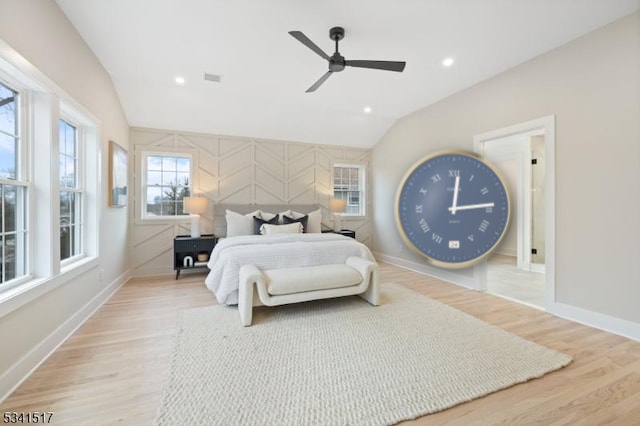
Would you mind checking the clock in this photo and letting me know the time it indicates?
12:14
